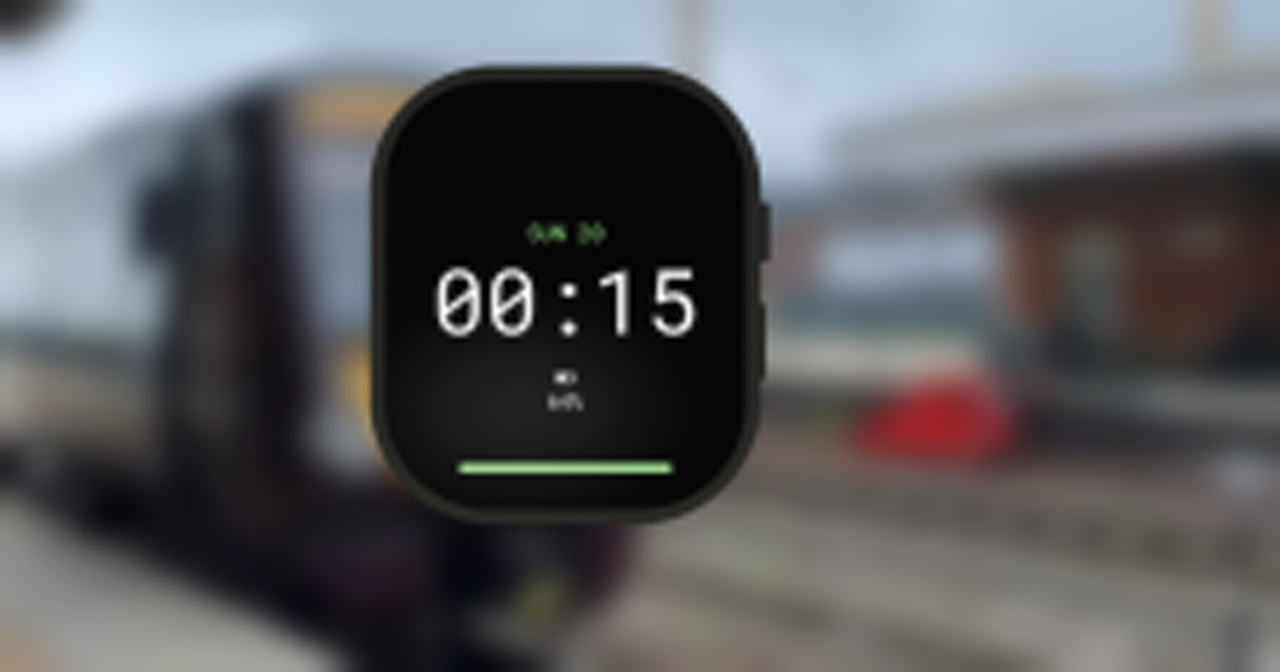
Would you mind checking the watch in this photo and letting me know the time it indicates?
0:15
